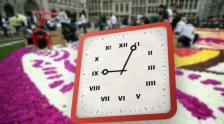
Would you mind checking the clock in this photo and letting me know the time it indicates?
9:04
